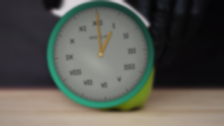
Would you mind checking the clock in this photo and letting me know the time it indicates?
1:00
